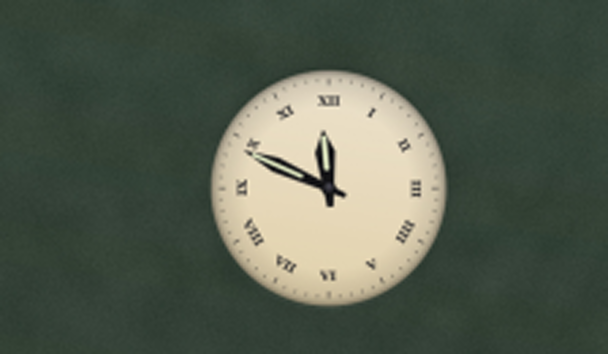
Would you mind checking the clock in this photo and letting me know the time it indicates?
11:49
